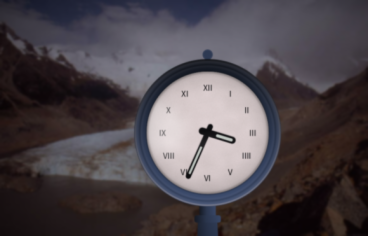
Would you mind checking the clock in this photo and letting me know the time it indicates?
3:34
